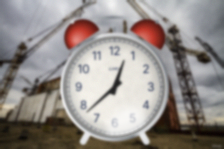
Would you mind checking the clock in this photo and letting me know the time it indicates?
12:38
